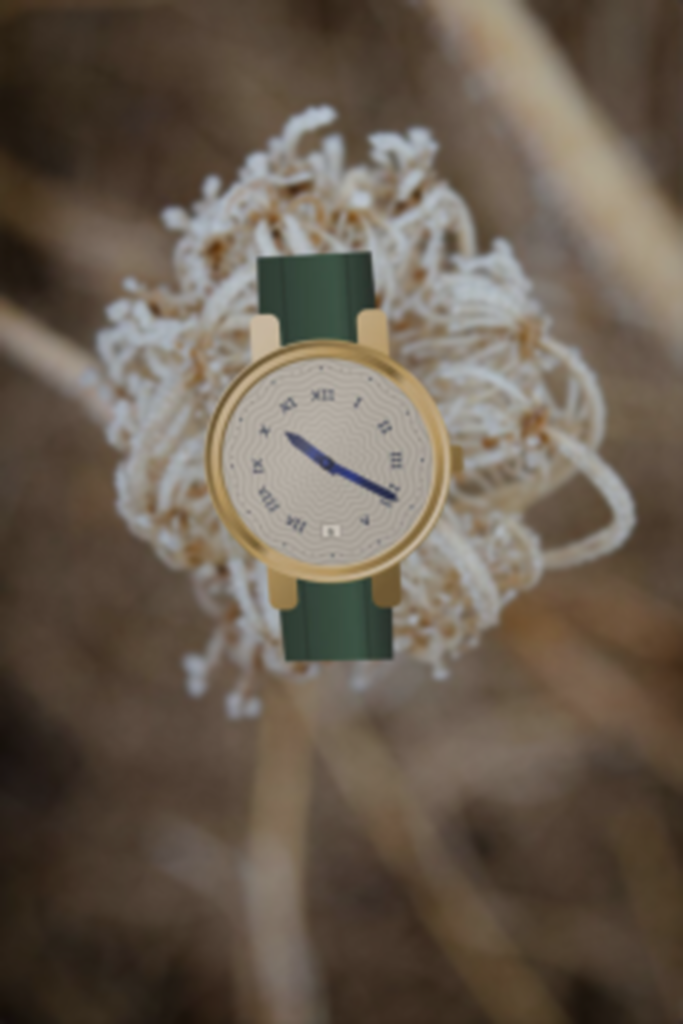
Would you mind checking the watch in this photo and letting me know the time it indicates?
10:20
